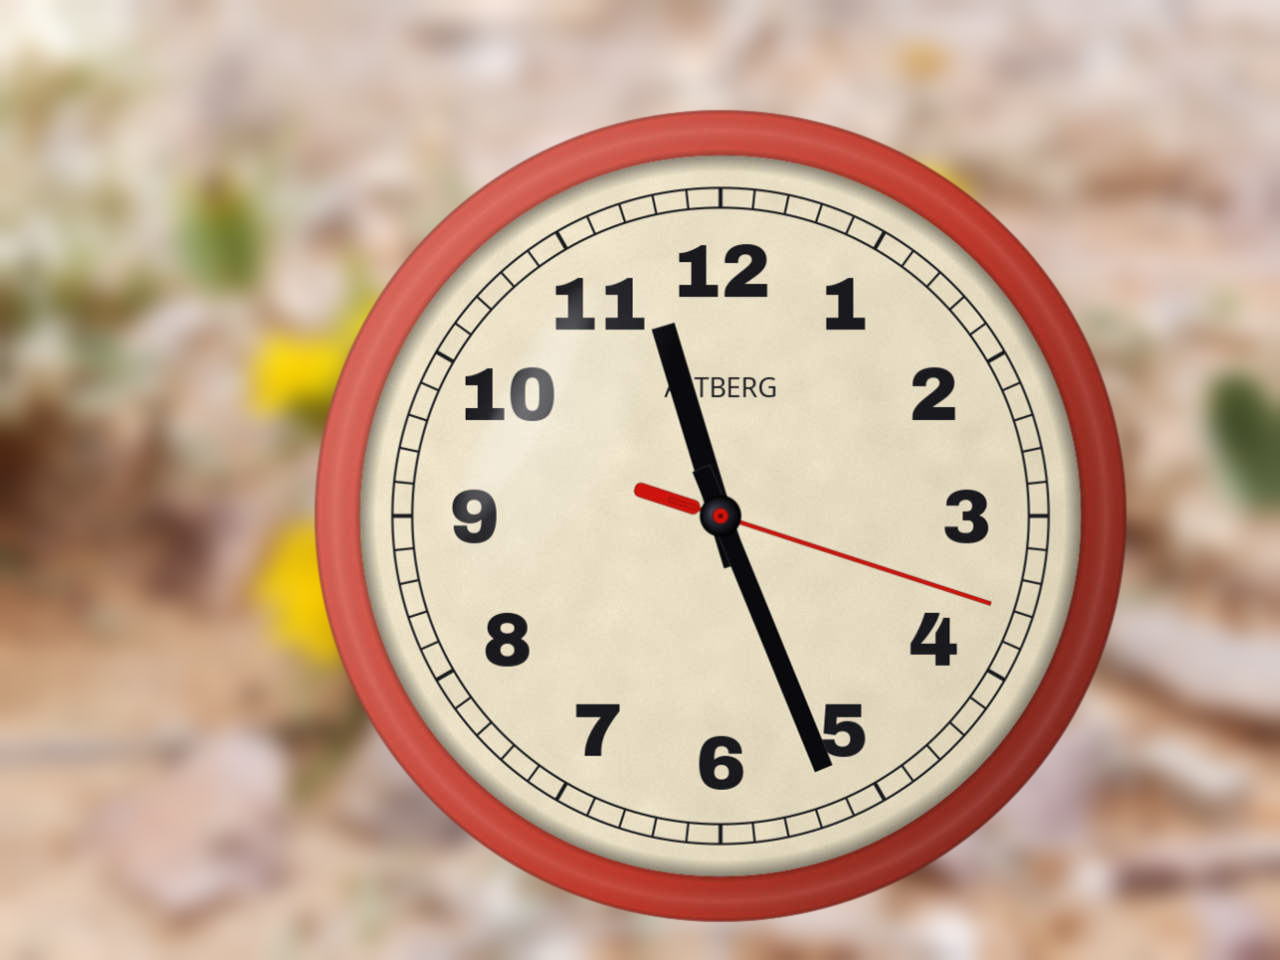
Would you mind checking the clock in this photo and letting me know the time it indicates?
11:26:18
